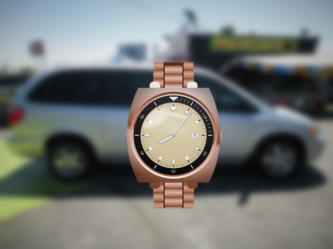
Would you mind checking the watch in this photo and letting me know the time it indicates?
8:06
